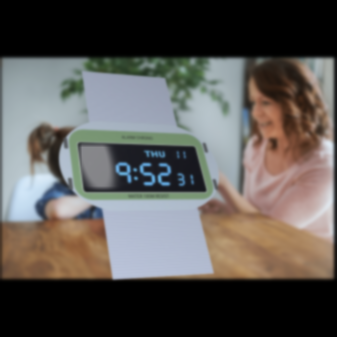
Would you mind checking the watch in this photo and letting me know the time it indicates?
9:52:31
